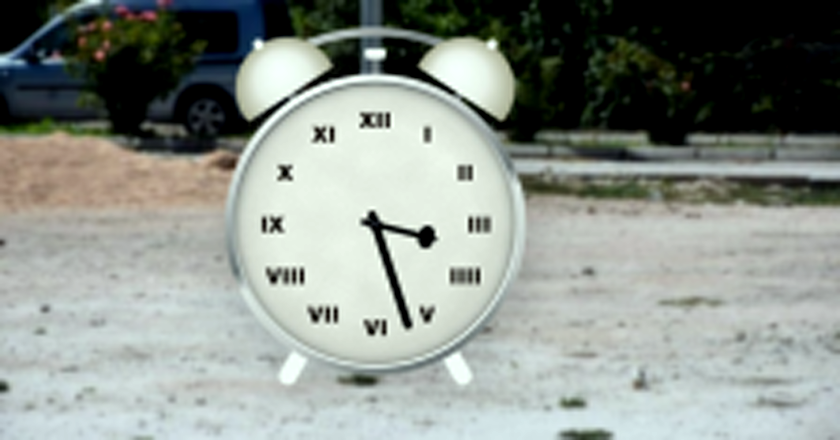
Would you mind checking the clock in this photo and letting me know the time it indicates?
3:27
